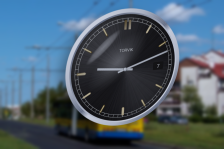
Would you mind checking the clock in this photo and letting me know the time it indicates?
9:12
